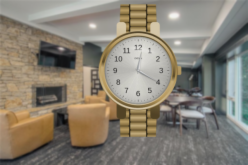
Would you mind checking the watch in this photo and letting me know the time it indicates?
12:20
